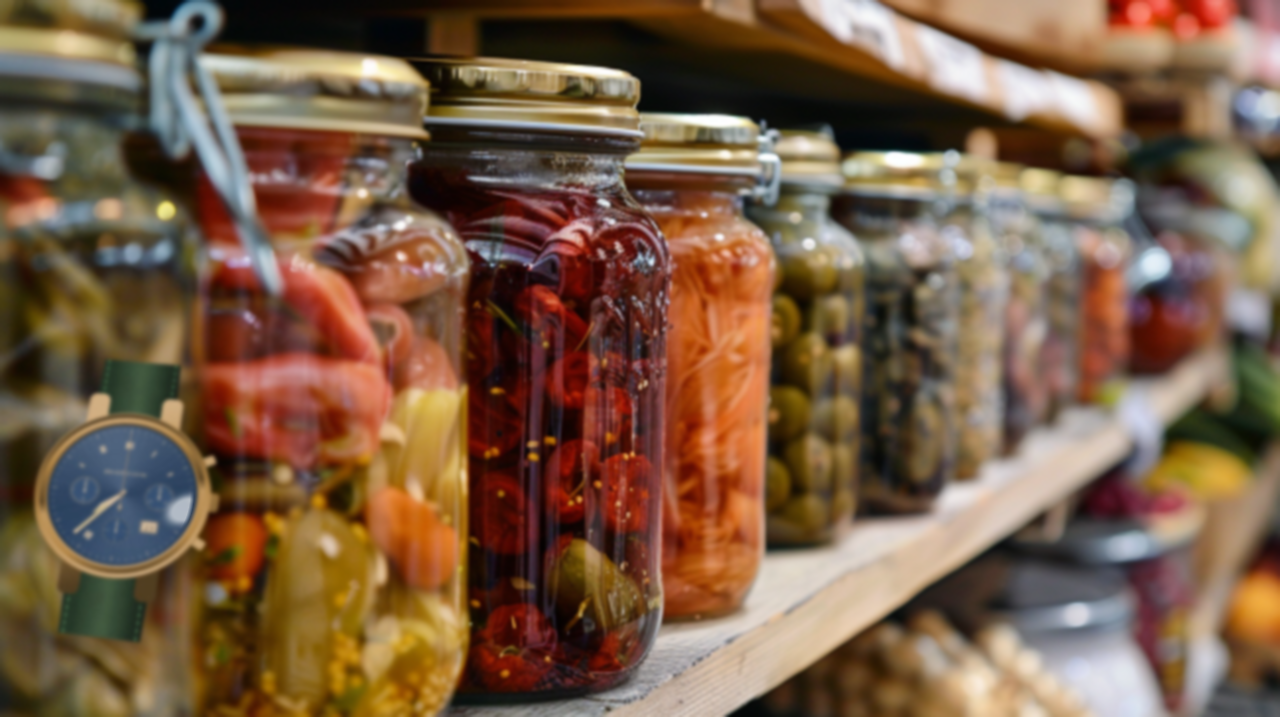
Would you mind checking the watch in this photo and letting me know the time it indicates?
7:37
